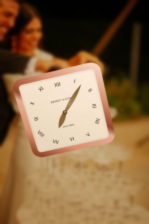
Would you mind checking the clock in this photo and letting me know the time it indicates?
7:07
